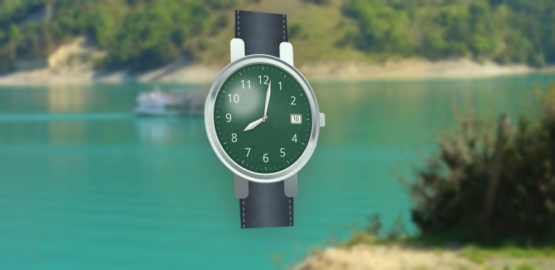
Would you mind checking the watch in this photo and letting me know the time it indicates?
8:02
